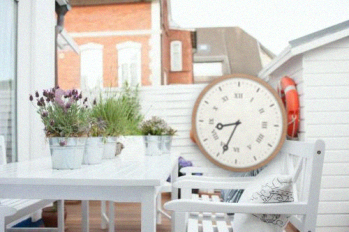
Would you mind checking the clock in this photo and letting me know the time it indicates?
8:34
